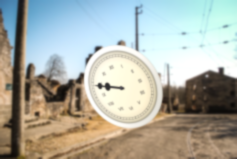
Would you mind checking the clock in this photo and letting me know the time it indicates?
9:49
